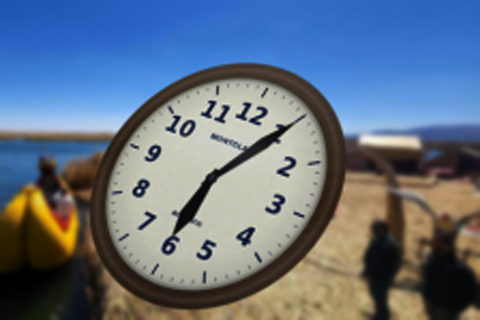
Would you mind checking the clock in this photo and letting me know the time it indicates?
6:05
